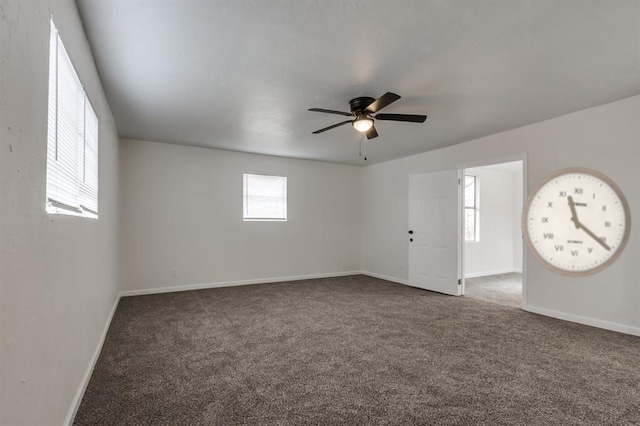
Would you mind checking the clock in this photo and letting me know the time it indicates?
11:21
